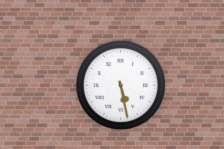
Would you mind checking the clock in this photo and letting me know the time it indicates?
5:28
